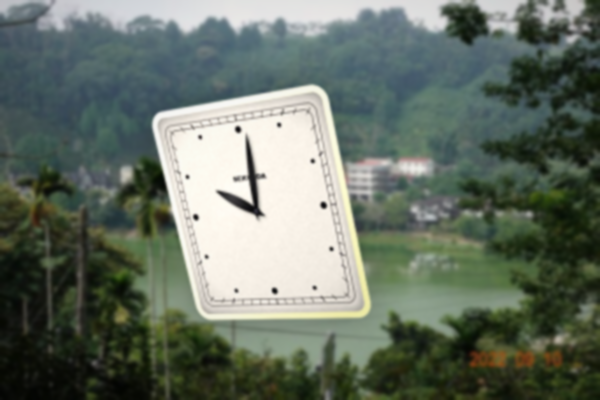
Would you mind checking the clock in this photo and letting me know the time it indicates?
10:01
